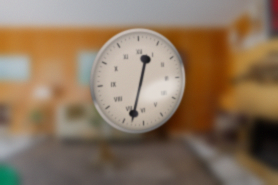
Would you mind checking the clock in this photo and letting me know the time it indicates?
12:33
